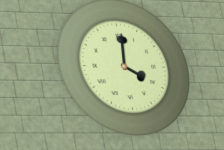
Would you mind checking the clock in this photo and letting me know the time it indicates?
4:01
